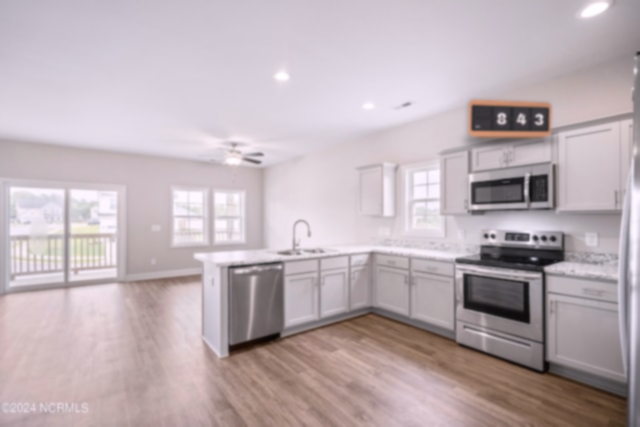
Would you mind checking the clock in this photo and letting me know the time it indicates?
8:43
